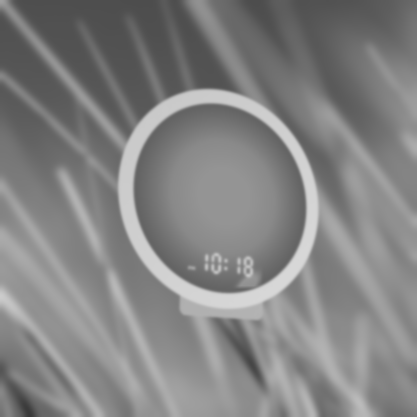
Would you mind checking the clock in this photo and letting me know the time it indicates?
10:18
